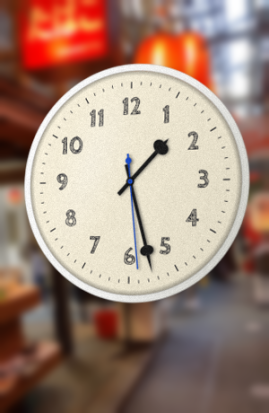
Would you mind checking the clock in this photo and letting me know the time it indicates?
1:27:29
